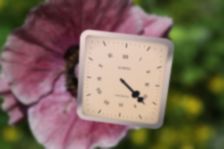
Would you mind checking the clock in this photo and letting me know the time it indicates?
4:22
